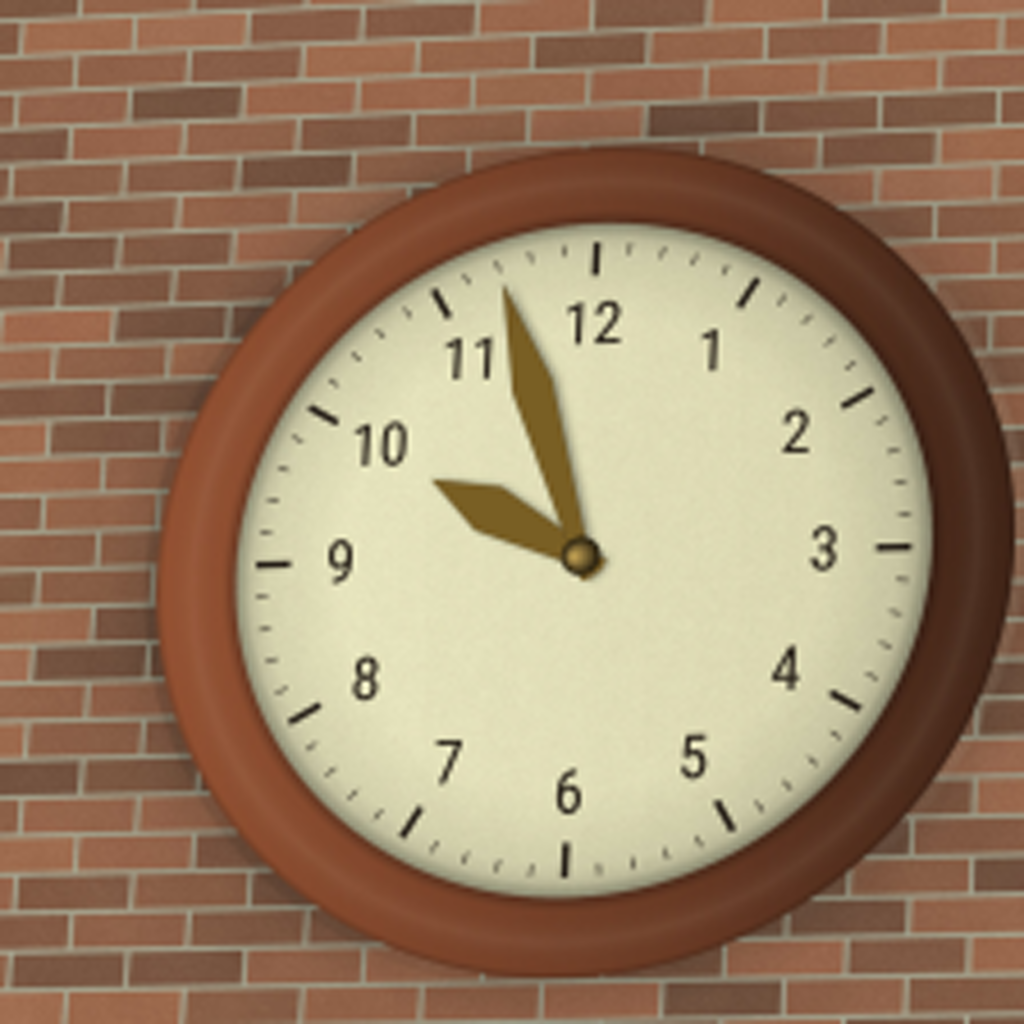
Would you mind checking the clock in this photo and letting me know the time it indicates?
9:57
